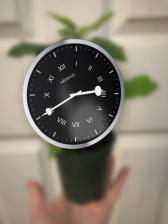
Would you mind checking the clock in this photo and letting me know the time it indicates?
3:45
